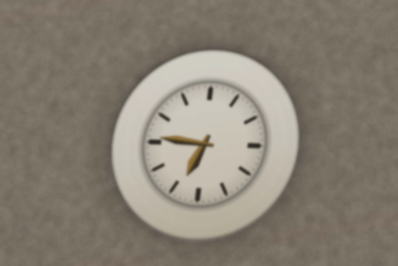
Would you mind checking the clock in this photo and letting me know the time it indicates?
6:46
